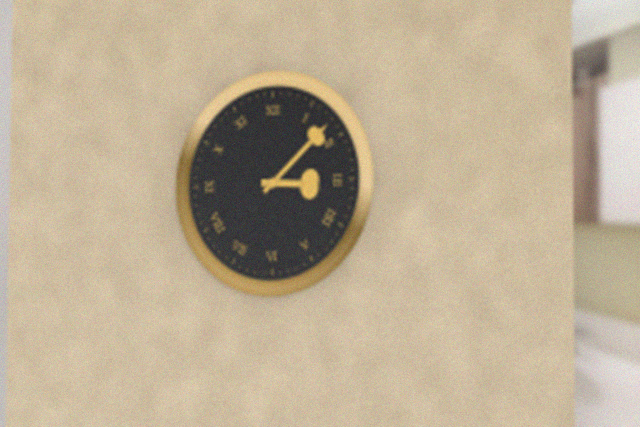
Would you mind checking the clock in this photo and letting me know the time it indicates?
3:08
